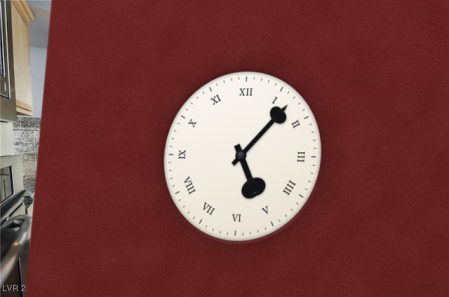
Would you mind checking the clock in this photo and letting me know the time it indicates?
5:07
